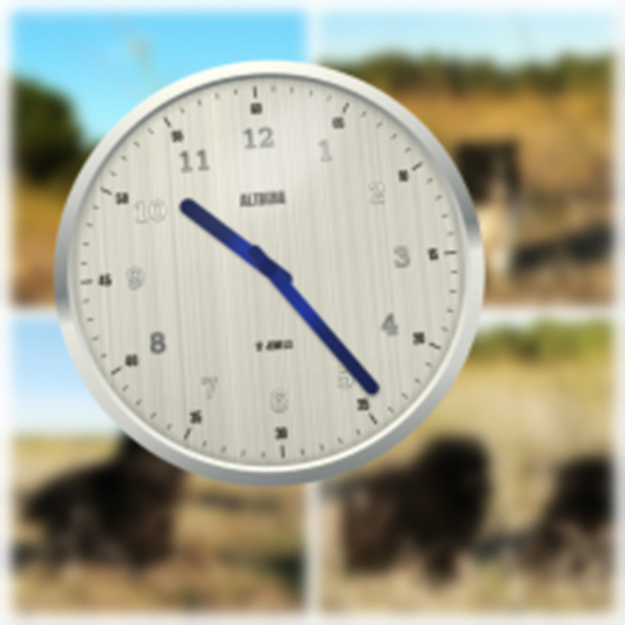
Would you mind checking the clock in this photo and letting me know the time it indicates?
10:24
